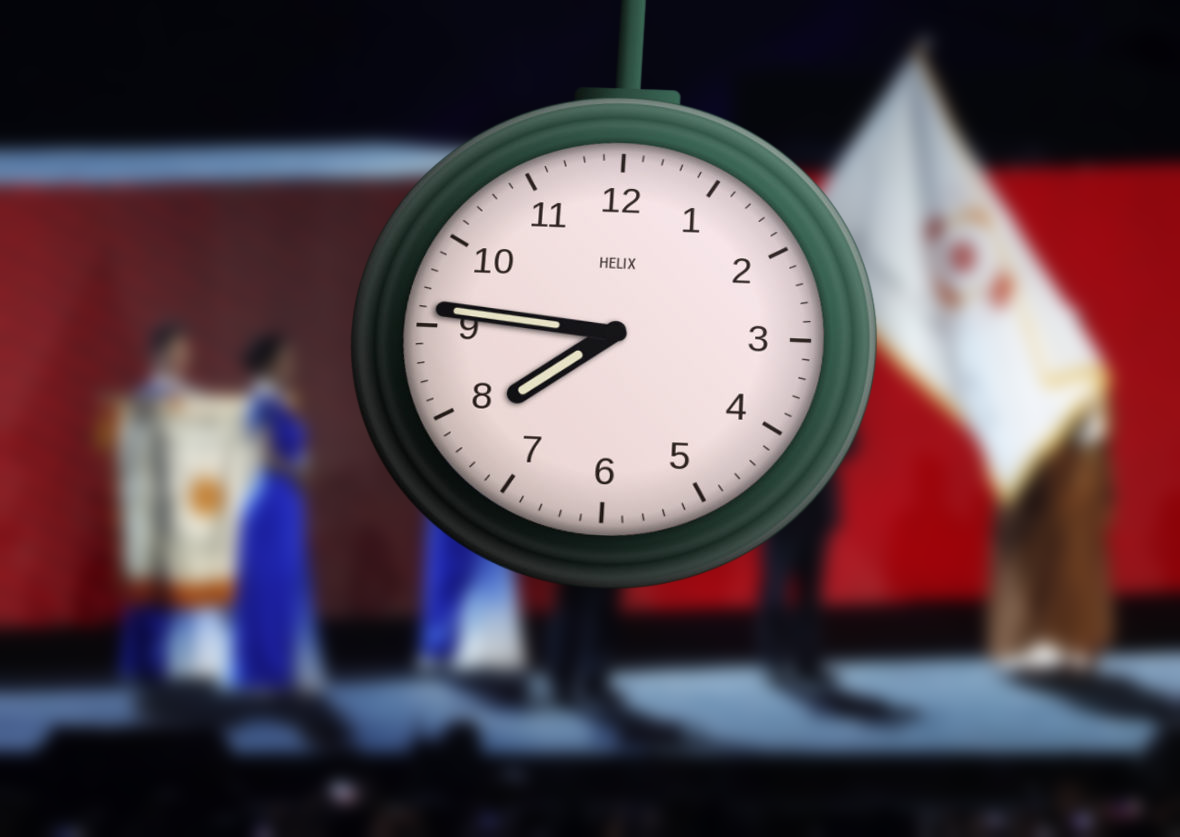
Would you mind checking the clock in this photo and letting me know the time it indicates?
7:46
